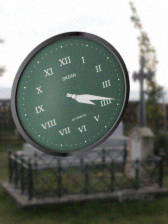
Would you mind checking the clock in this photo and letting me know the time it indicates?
4:19
